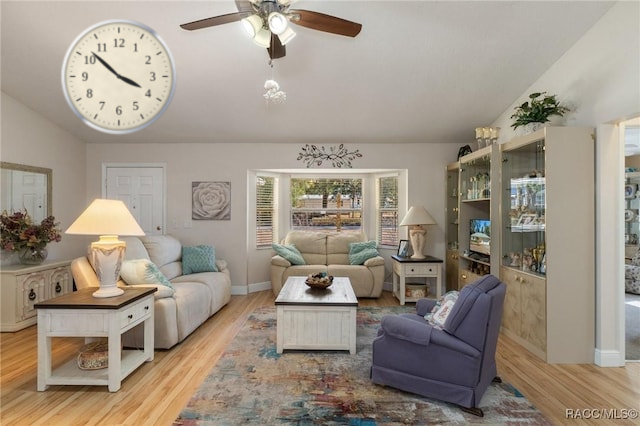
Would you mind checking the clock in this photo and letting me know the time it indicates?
3:52
